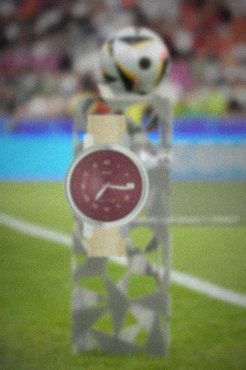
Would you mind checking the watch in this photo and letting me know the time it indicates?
7:16
